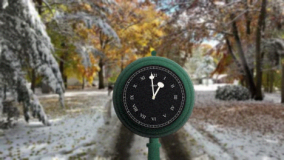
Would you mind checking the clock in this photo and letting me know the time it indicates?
12:59
